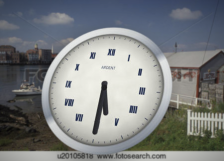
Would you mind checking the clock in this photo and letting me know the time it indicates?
5:30
